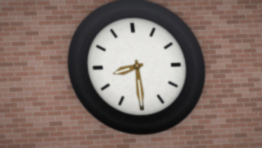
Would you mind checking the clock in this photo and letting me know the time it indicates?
8:30
